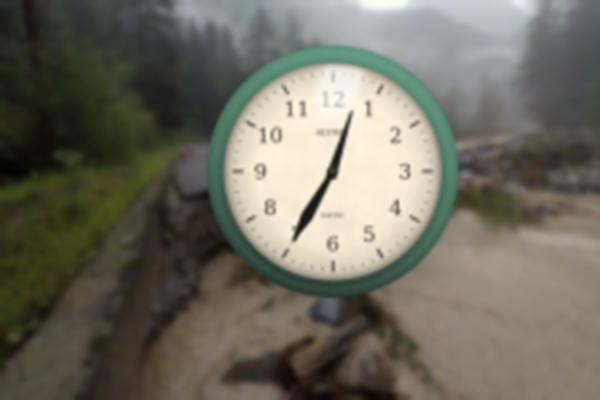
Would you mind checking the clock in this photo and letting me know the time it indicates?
12:35
